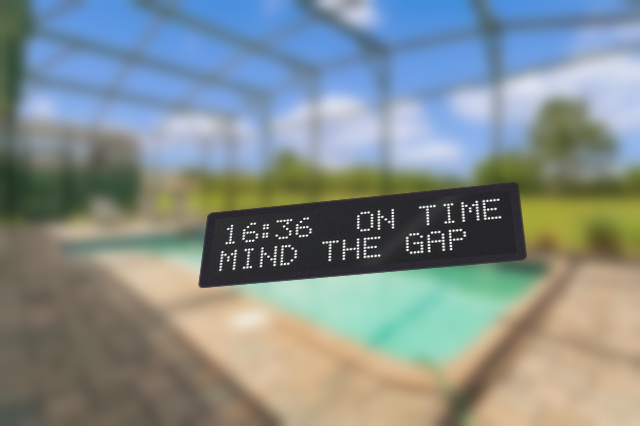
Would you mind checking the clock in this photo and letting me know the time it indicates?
16:36
